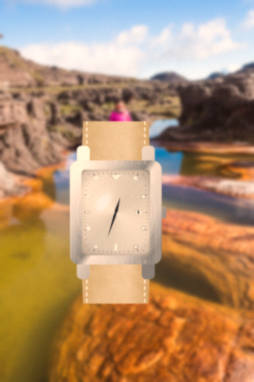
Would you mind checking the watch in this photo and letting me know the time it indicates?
12:33
